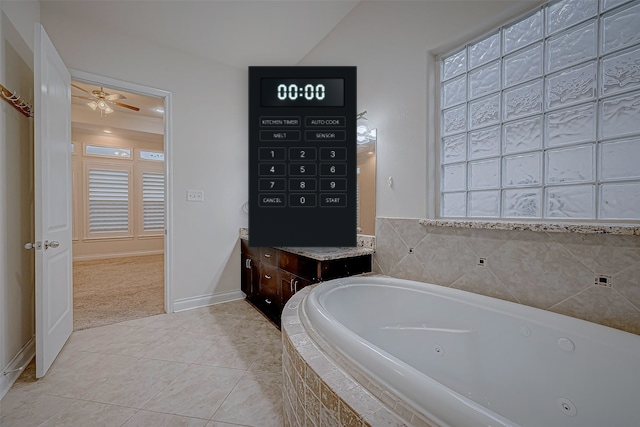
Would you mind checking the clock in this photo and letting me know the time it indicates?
0:00
